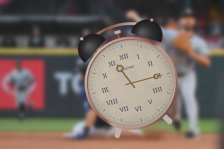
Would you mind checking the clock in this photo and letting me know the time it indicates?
11:15
